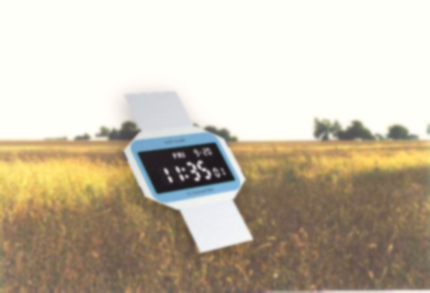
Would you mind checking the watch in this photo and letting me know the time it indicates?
11:35
